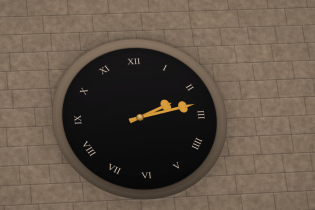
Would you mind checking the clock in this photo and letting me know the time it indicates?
2:13
